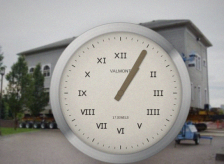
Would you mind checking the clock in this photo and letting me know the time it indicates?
1:05
